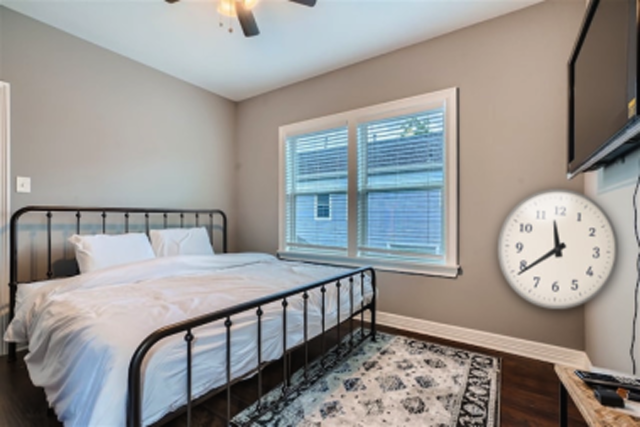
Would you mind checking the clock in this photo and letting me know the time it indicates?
11:39
